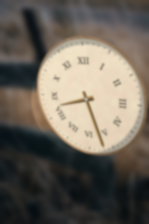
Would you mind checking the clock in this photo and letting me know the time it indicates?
8:27
